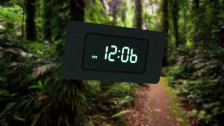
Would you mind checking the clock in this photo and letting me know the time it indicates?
12:06
